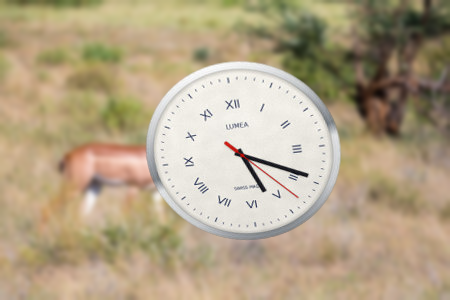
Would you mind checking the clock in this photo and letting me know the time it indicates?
5:19:23
